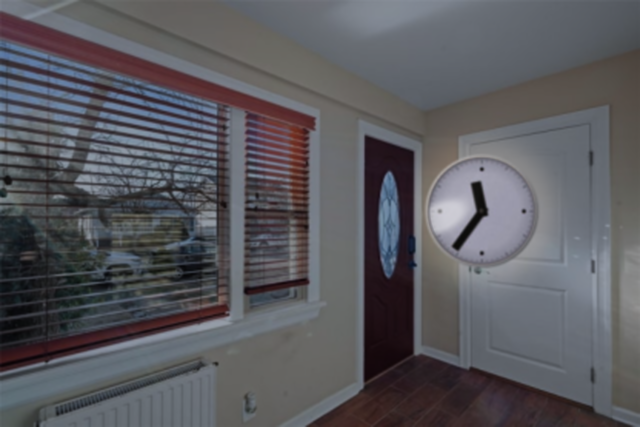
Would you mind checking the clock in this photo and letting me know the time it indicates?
11:36
